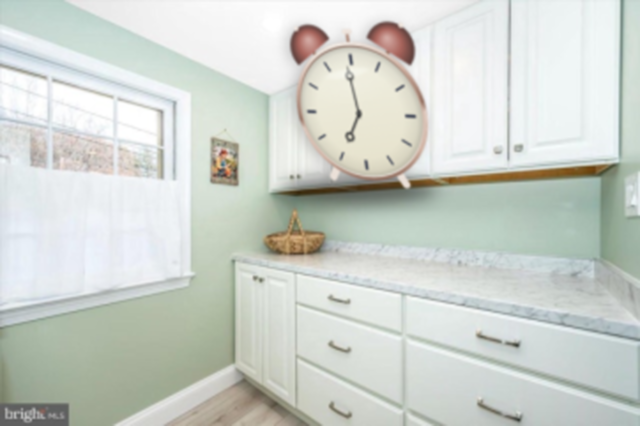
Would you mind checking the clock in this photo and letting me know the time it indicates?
6:59
